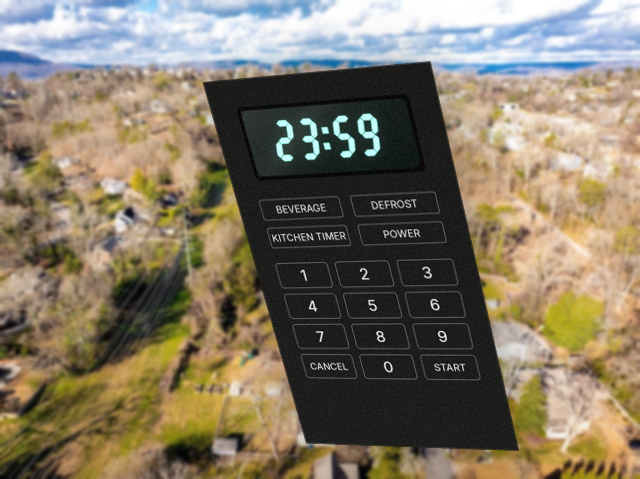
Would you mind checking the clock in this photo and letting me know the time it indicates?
23:59
